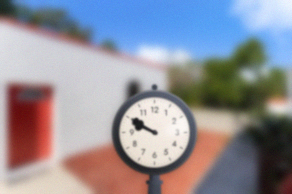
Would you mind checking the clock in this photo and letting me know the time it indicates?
9:50
